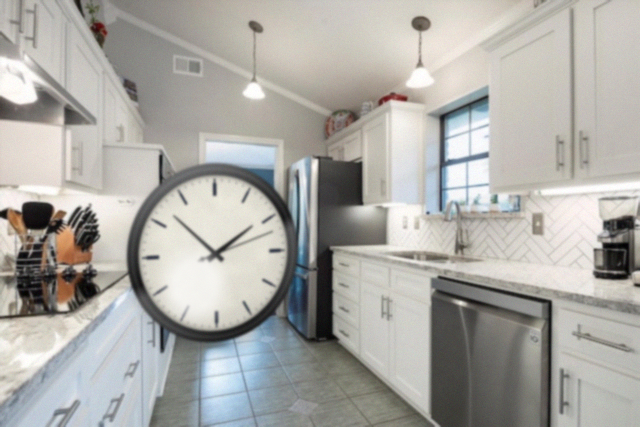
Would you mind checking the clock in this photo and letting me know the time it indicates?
1:52:12
